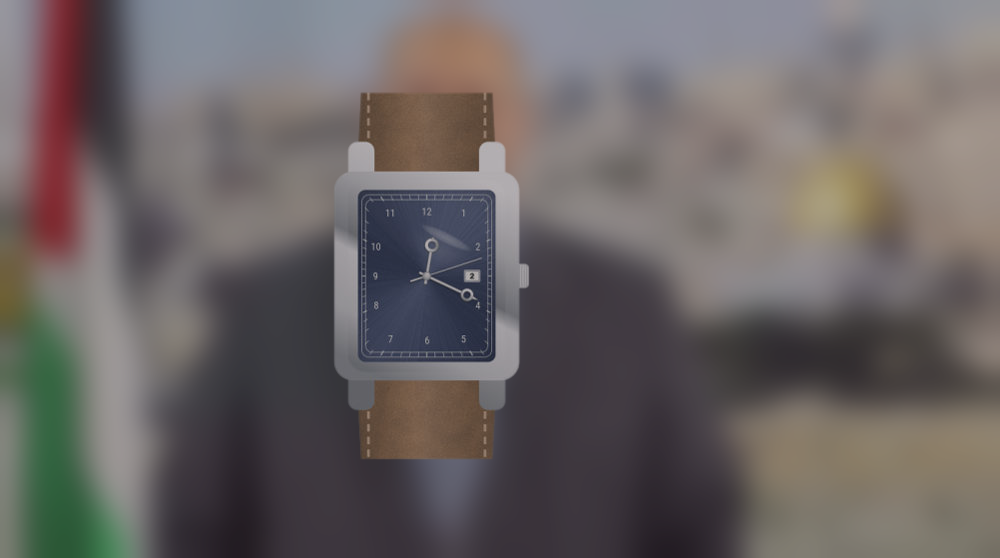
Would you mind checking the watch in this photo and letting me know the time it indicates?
12:19:12
